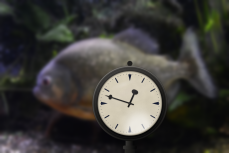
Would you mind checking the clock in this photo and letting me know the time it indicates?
12:48
